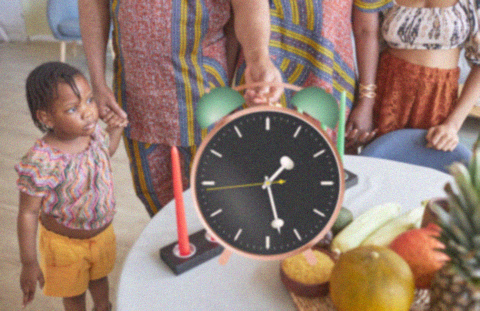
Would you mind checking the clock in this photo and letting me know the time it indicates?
1:27:44
